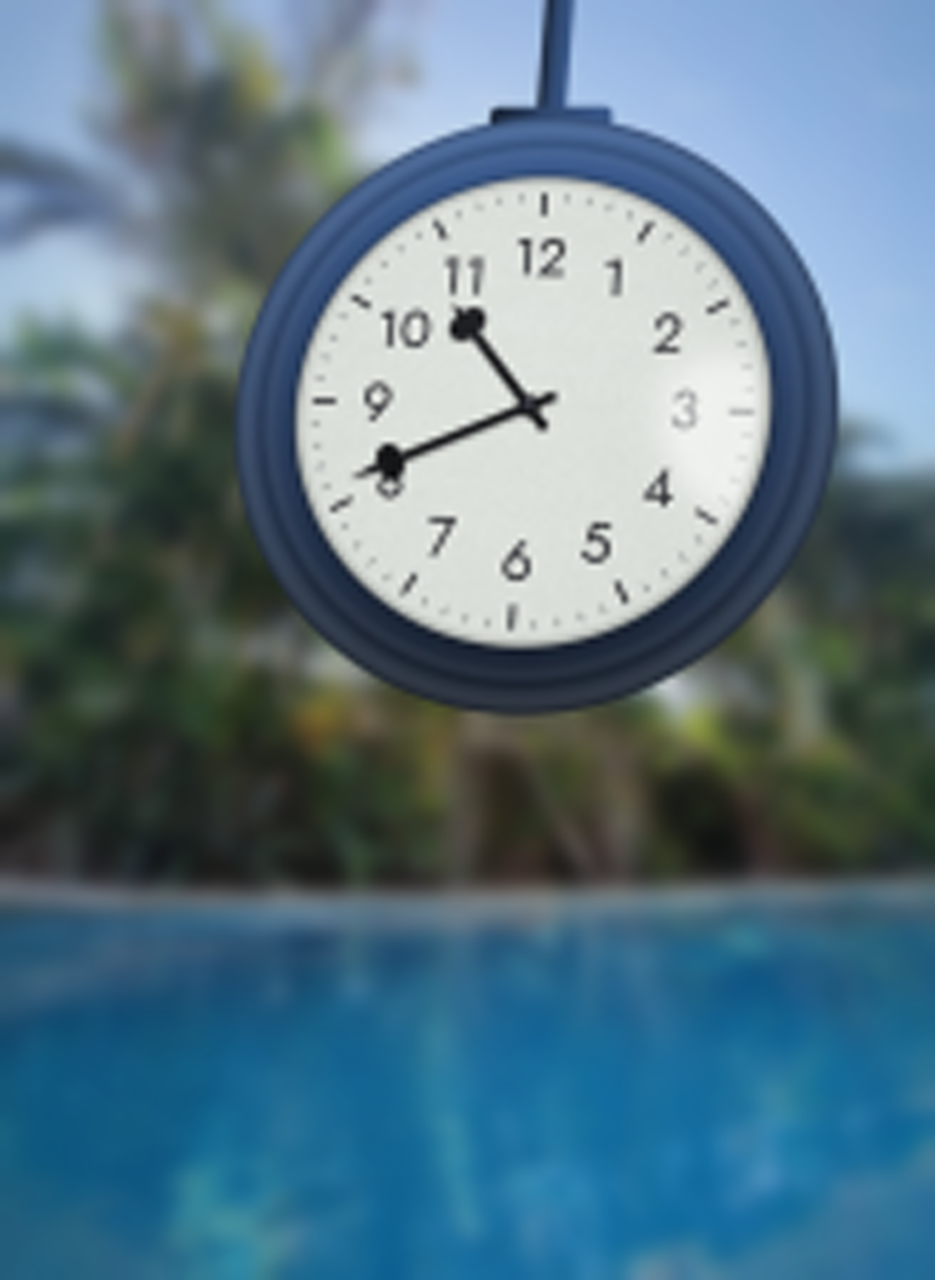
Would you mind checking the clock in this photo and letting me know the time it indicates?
10:41
